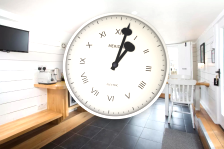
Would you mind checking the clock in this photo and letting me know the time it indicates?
1:02
